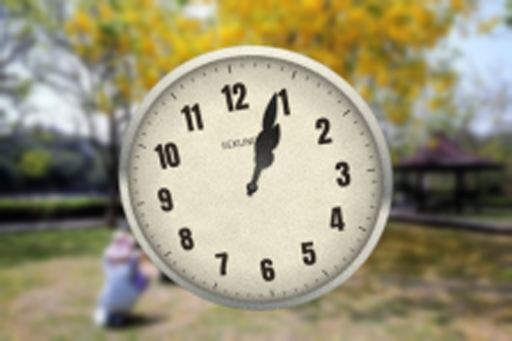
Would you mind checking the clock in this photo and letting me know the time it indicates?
1:04
